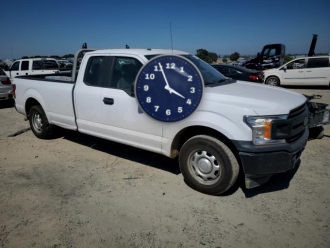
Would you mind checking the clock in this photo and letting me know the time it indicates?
3:56
